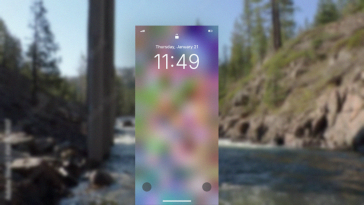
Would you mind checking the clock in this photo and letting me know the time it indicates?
11:49
